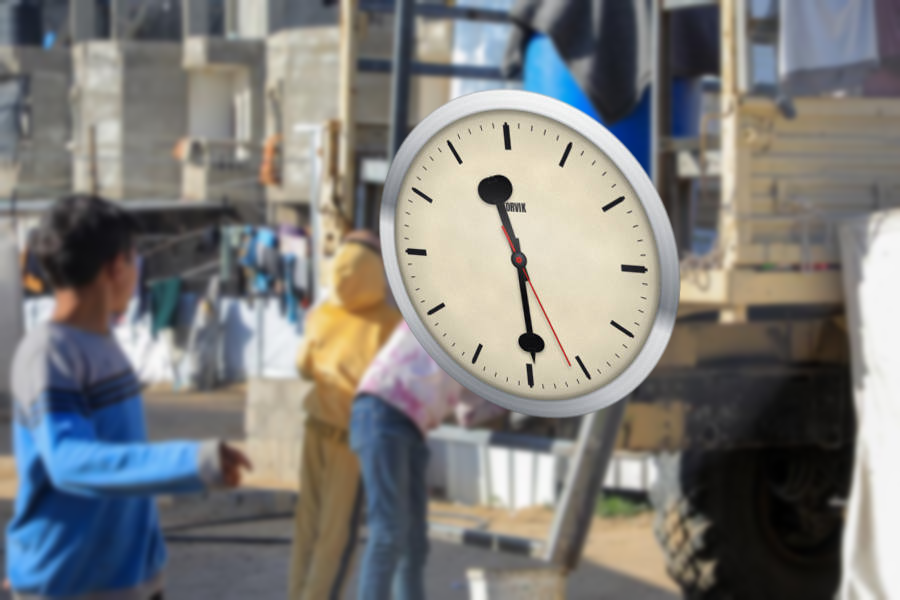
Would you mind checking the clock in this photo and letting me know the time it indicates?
11:29:26
